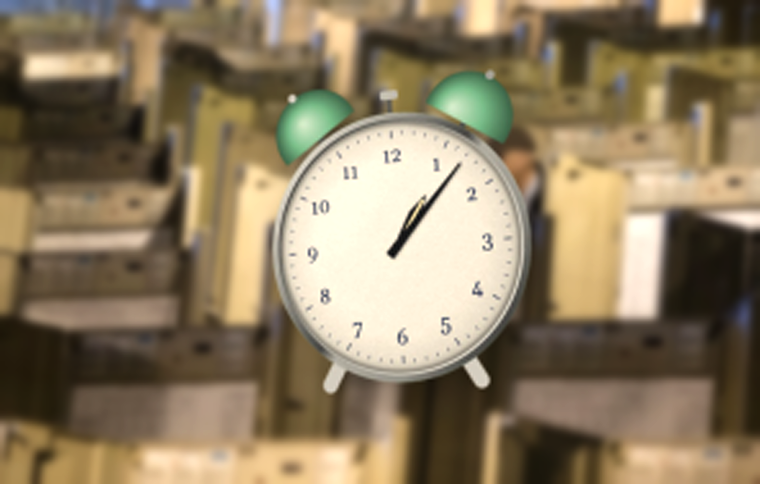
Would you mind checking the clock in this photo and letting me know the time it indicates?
1:07
